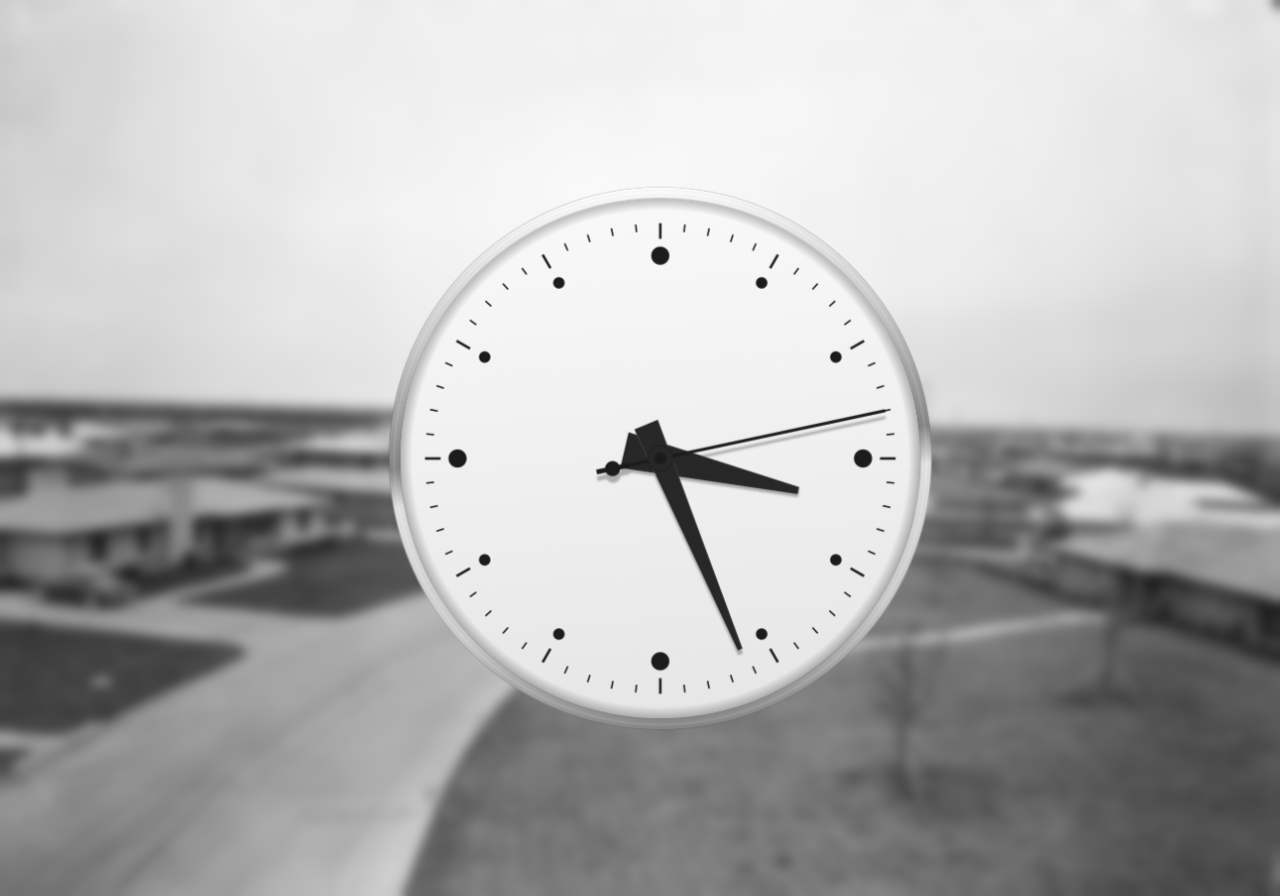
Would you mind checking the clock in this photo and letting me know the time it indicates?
3:26:13
